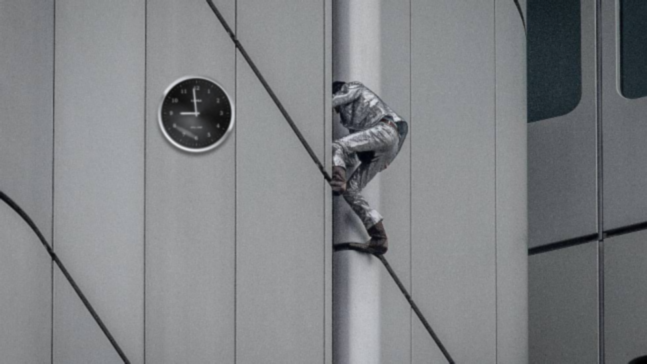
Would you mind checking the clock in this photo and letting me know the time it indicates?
8:59
